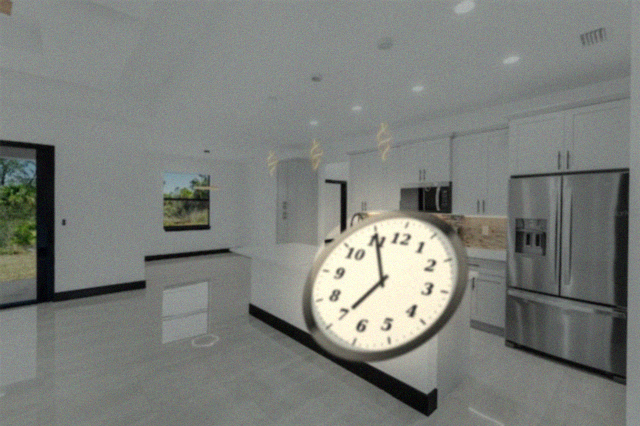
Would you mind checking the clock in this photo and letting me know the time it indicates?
6:55
